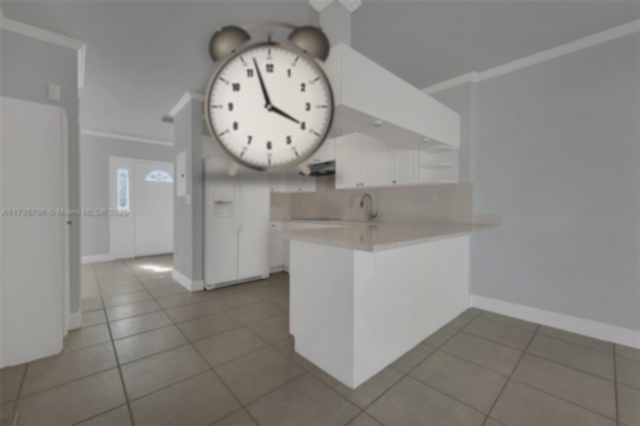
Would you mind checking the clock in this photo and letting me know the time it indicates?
3:57
